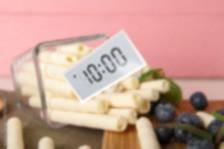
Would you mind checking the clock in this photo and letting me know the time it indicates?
10:00
